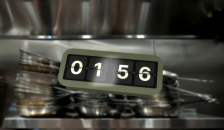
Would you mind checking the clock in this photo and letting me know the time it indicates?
1:56
